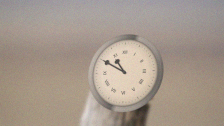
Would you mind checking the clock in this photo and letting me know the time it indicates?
10:50
